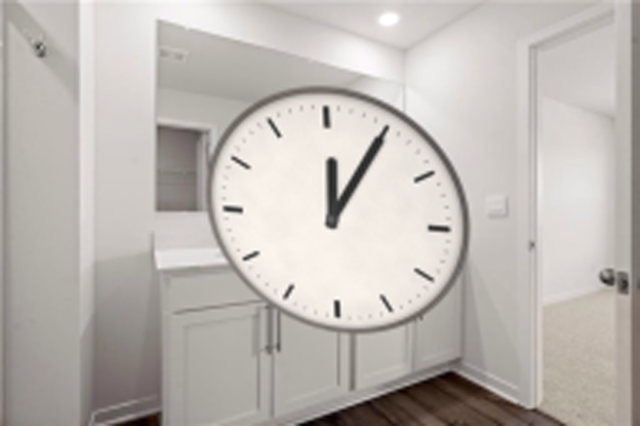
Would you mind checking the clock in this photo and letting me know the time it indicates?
12:05
